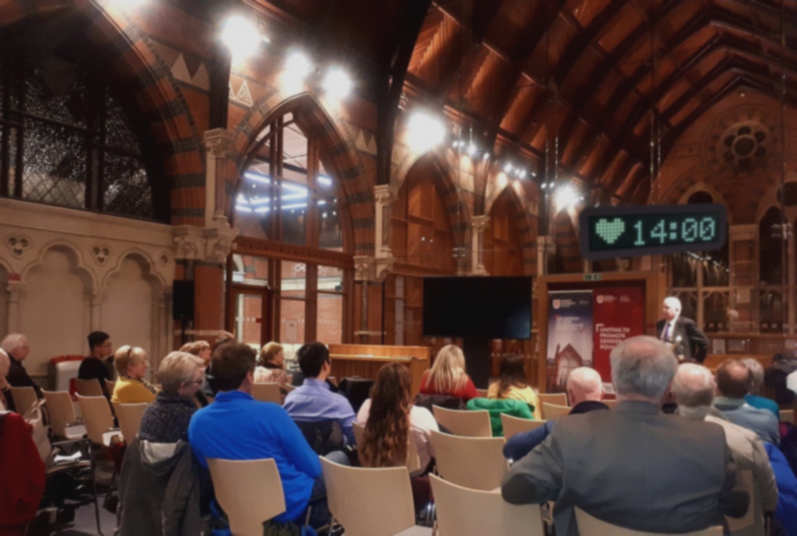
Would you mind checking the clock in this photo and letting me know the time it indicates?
14:00
